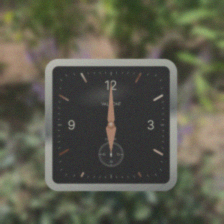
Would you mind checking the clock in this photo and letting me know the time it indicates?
6:00
